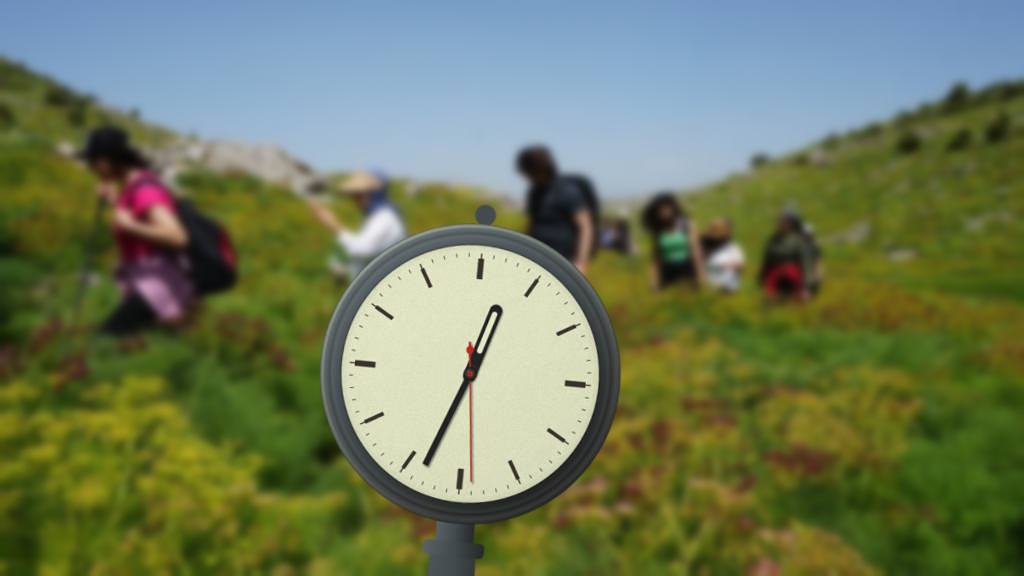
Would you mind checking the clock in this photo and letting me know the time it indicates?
12:33:29
